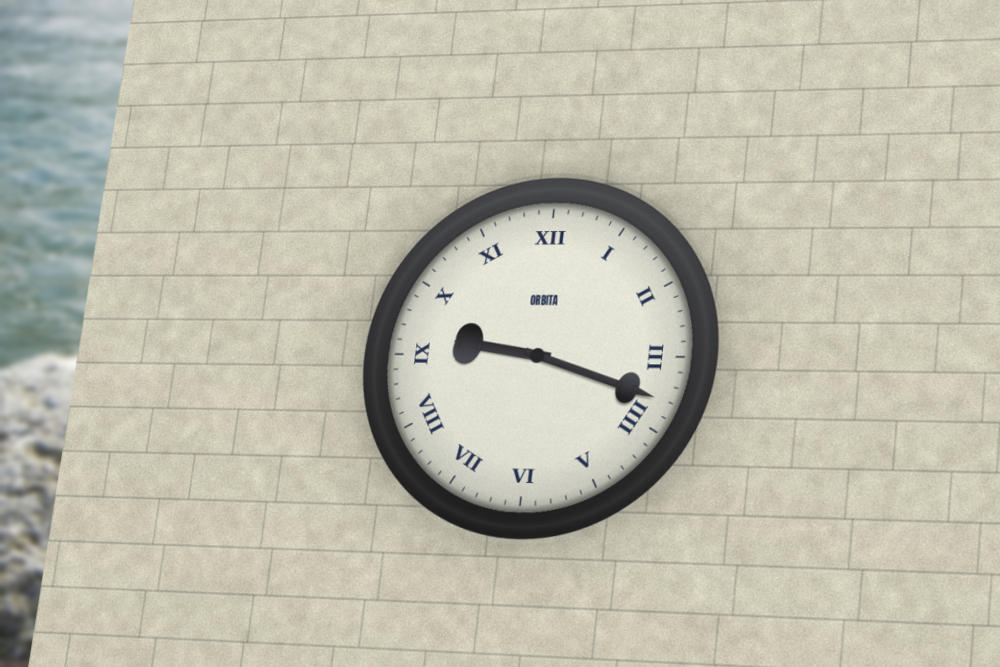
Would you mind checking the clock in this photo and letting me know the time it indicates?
9:18
